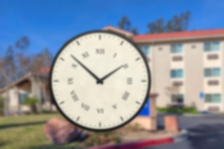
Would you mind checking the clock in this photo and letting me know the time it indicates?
1:52
